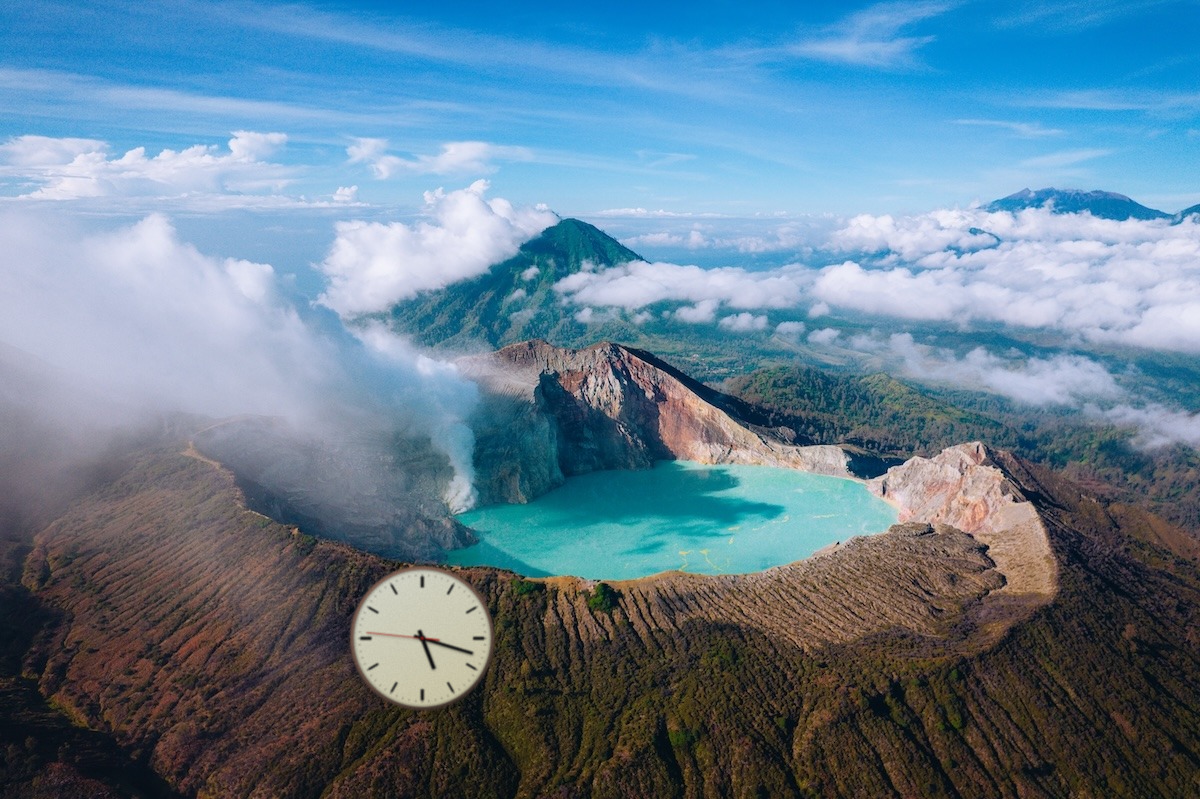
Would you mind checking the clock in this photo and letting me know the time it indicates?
5:17:46
